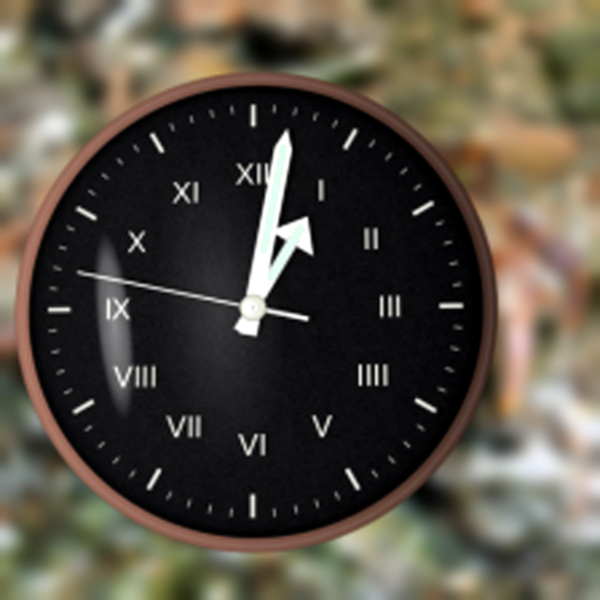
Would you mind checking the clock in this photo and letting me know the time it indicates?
1:01:47
